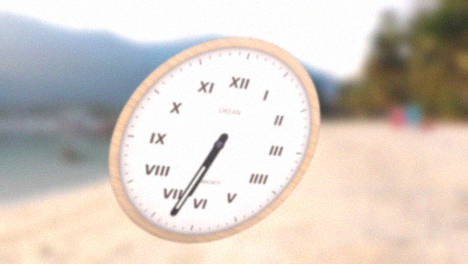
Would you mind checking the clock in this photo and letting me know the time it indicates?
6:33
